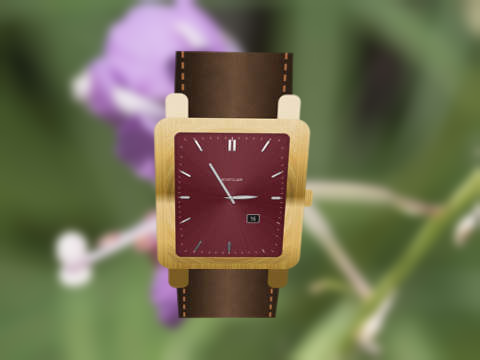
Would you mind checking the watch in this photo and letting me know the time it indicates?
2:55
